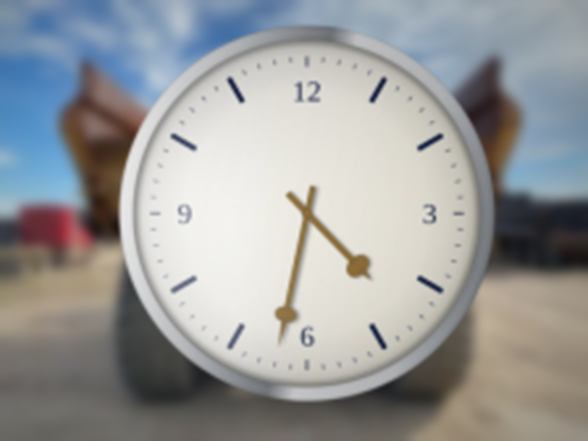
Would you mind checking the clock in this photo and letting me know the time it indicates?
4:32
